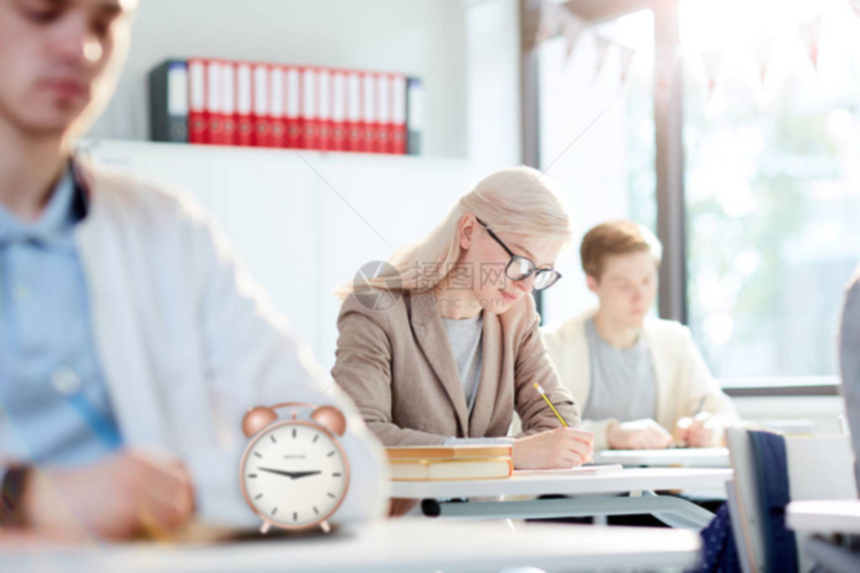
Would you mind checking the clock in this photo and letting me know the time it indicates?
2:47
